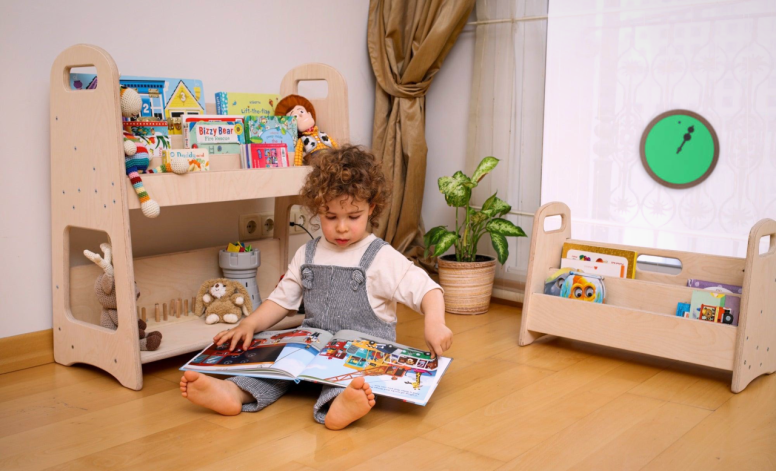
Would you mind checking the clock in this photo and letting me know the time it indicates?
1:05
